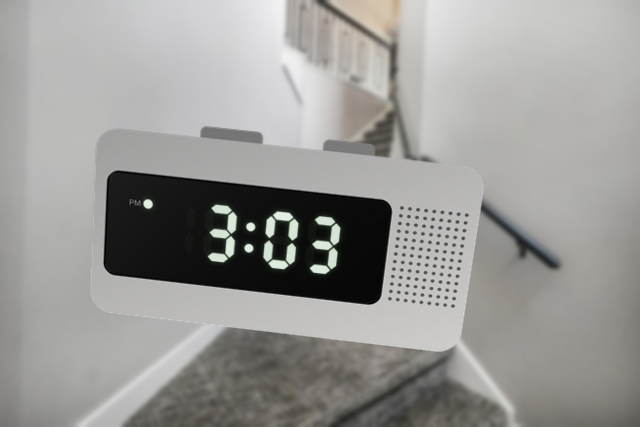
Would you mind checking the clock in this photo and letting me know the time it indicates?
3:03
